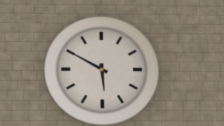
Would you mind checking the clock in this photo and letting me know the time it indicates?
5:50
